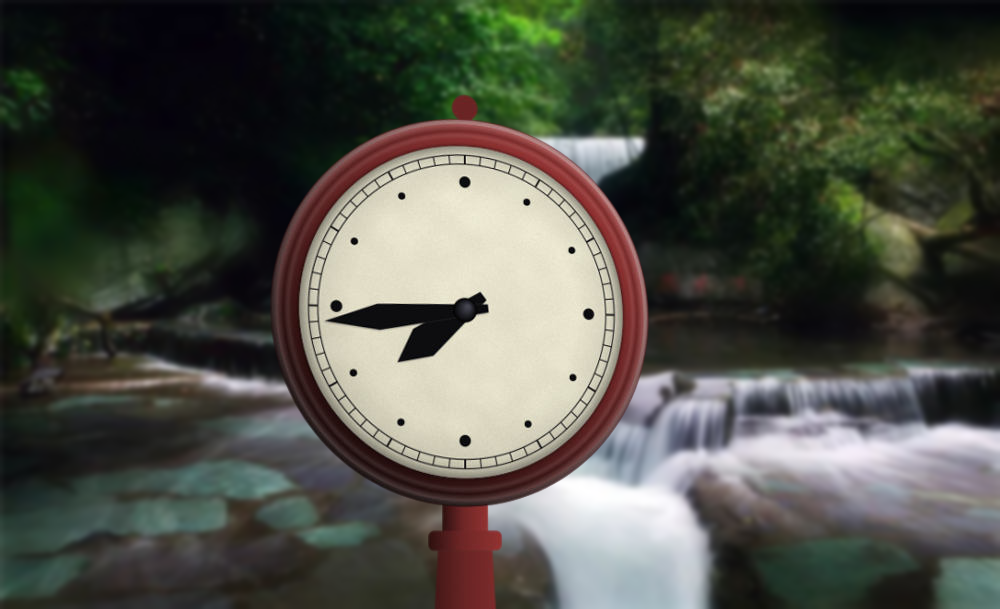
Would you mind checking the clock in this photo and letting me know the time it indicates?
7:44
